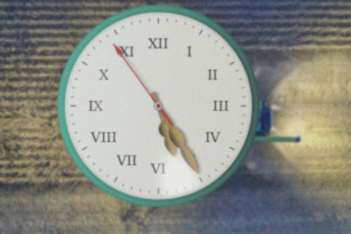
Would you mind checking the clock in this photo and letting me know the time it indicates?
5:24:54
